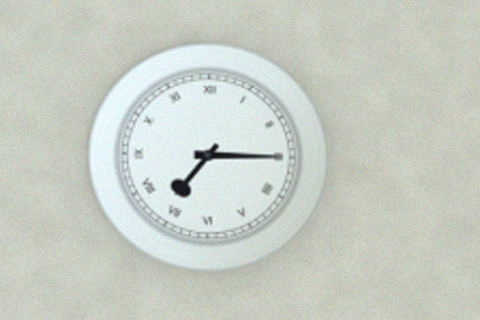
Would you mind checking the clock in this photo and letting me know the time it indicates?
7:15
